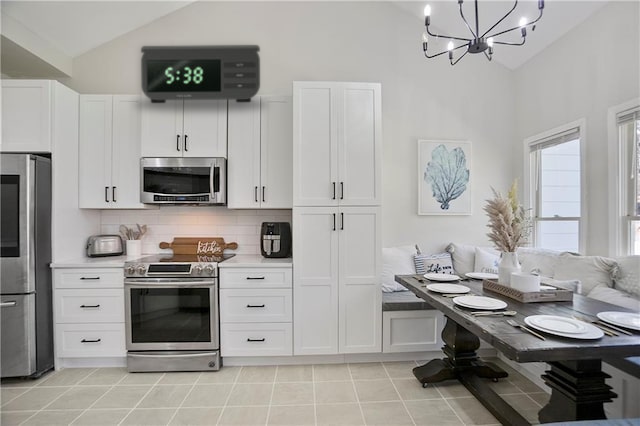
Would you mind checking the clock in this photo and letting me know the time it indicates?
5:38
